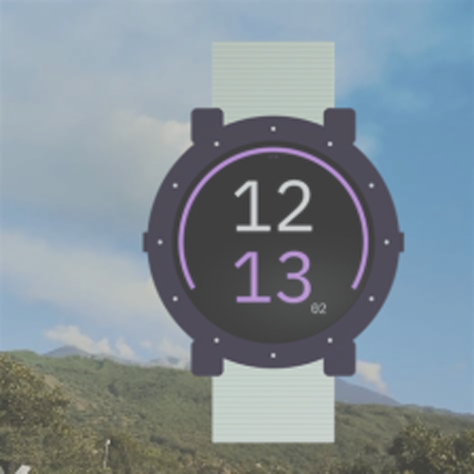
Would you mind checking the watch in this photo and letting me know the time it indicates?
12:13
